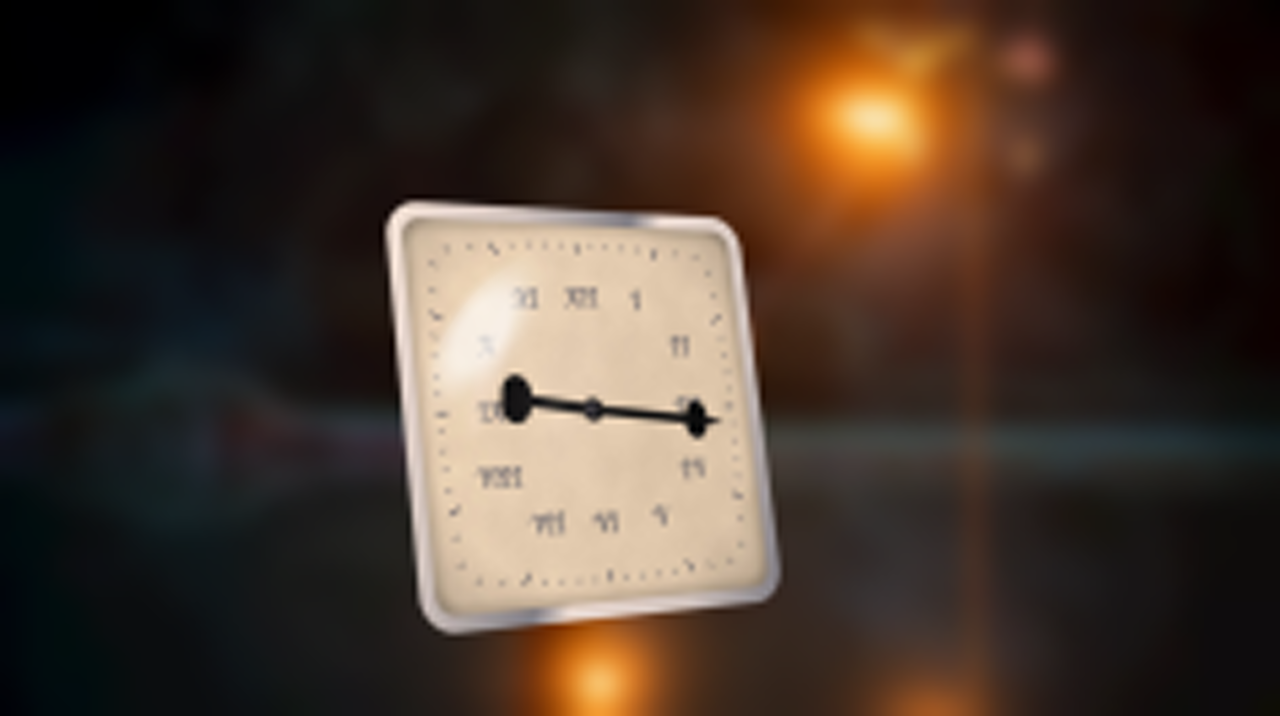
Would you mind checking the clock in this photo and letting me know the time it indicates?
9:16
